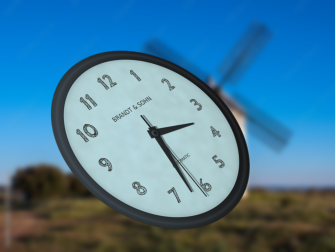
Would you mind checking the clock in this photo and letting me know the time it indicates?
3:32:31
